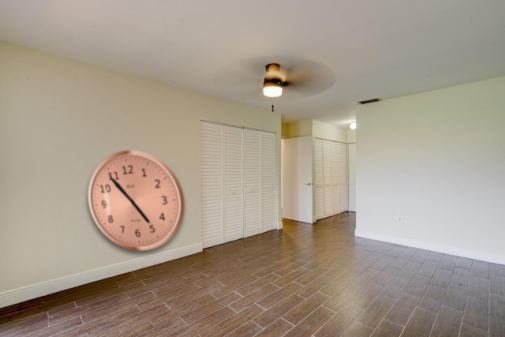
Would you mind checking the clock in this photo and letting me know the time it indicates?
4:54
